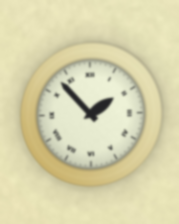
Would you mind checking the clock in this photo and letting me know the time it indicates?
1:53
